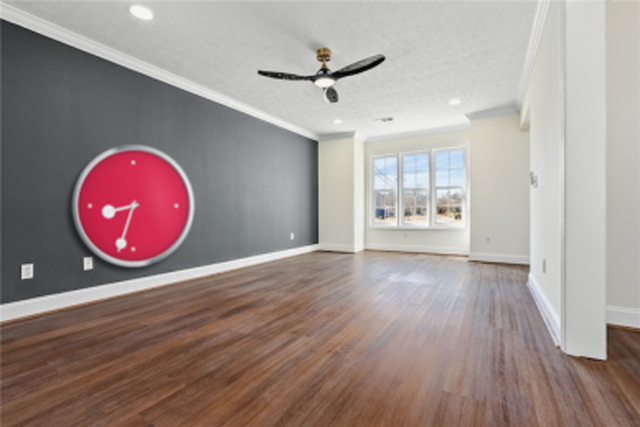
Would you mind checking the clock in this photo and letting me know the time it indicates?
8:33
